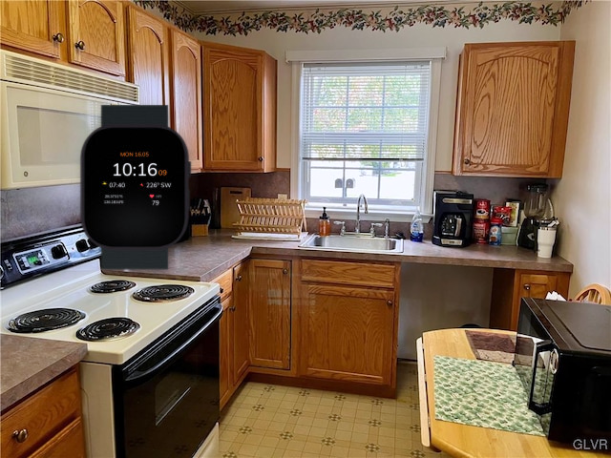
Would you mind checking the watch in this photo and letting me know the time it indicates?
10:16
